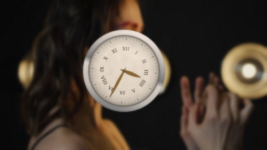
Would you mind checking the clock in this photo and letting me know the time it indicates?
3:34
